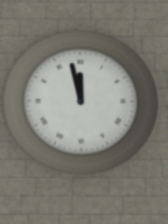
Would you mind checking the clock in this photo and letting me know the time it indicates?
11:58
